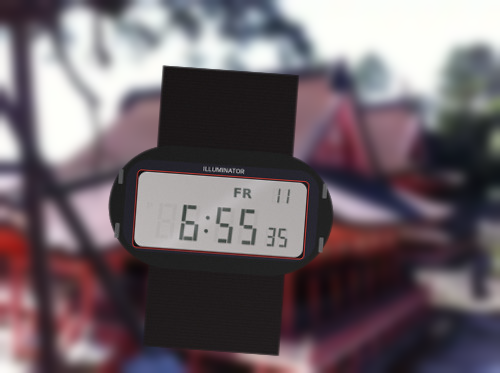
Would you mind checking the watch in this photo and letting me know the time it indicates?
6:55:35
